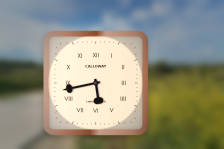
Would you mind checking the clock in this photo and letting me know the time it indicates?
5:43
